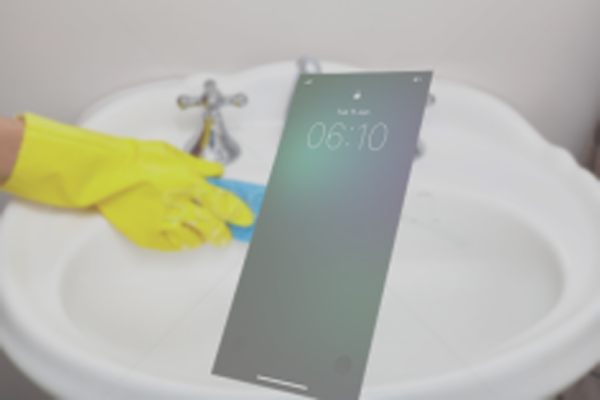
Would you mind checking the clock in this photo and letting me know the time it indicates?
6:10
